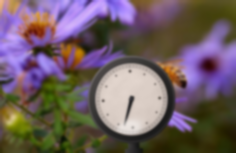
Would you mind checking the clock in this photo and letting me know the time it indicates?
6:33
